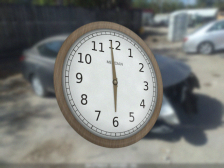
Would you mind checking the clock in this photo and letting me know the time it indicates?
5:59
